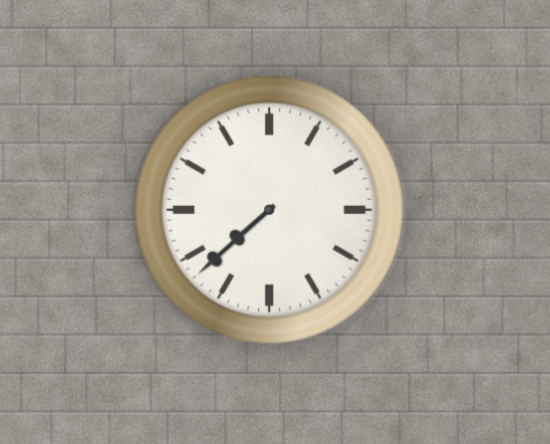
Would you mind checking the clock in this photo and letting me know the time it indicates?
7:38
